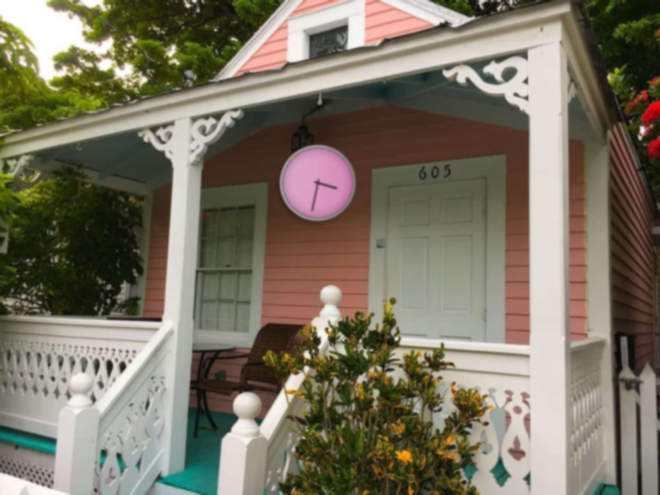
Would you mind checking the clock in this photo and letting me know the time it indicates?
3:32
